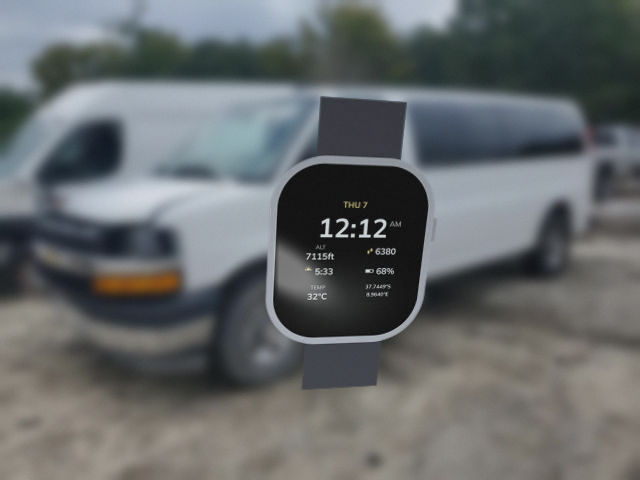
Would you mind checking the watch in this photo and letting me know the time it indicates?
12:12
